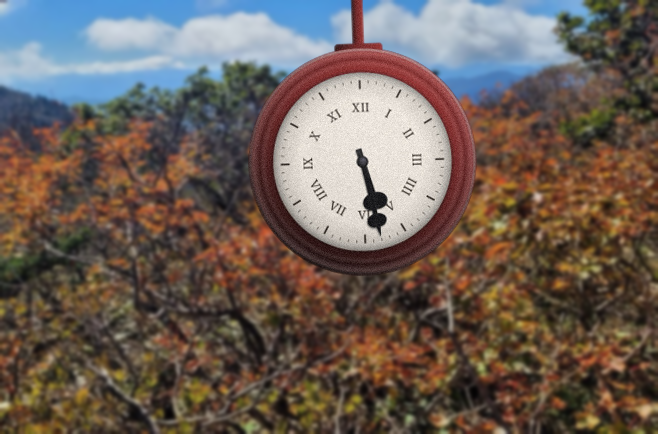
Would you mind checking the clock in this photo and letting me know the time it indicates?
5:28
